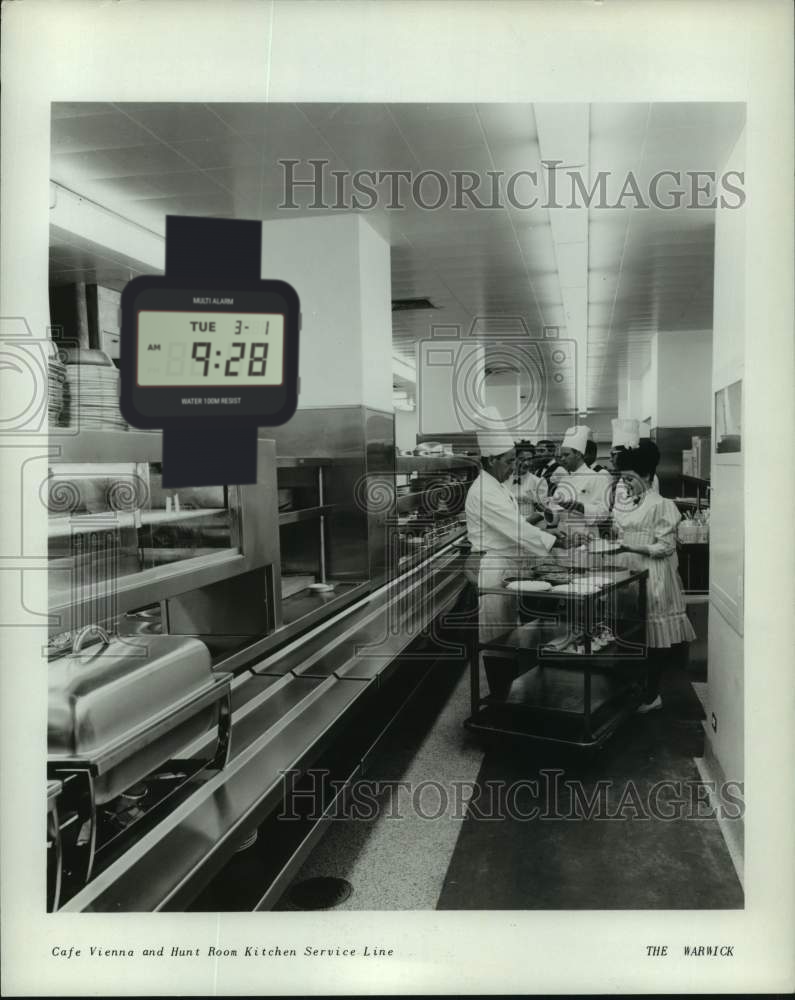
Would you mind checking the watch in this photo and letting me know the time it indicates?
9:28
